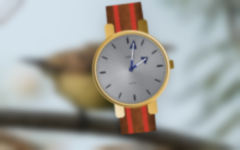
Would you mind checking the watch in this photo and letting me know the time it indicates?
2:02
